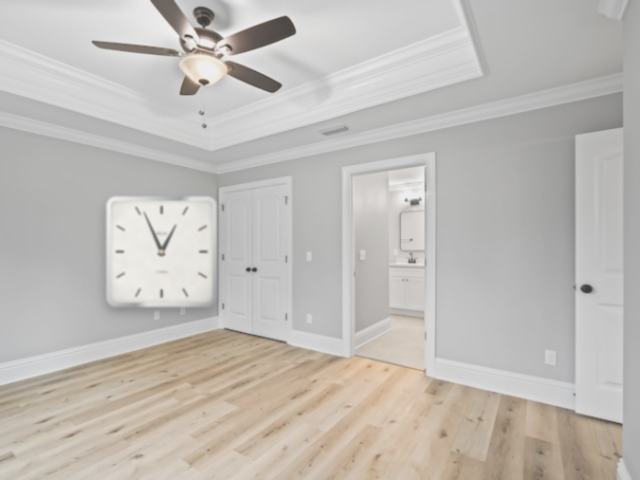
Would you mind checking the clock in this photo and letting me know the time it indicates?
12:56
